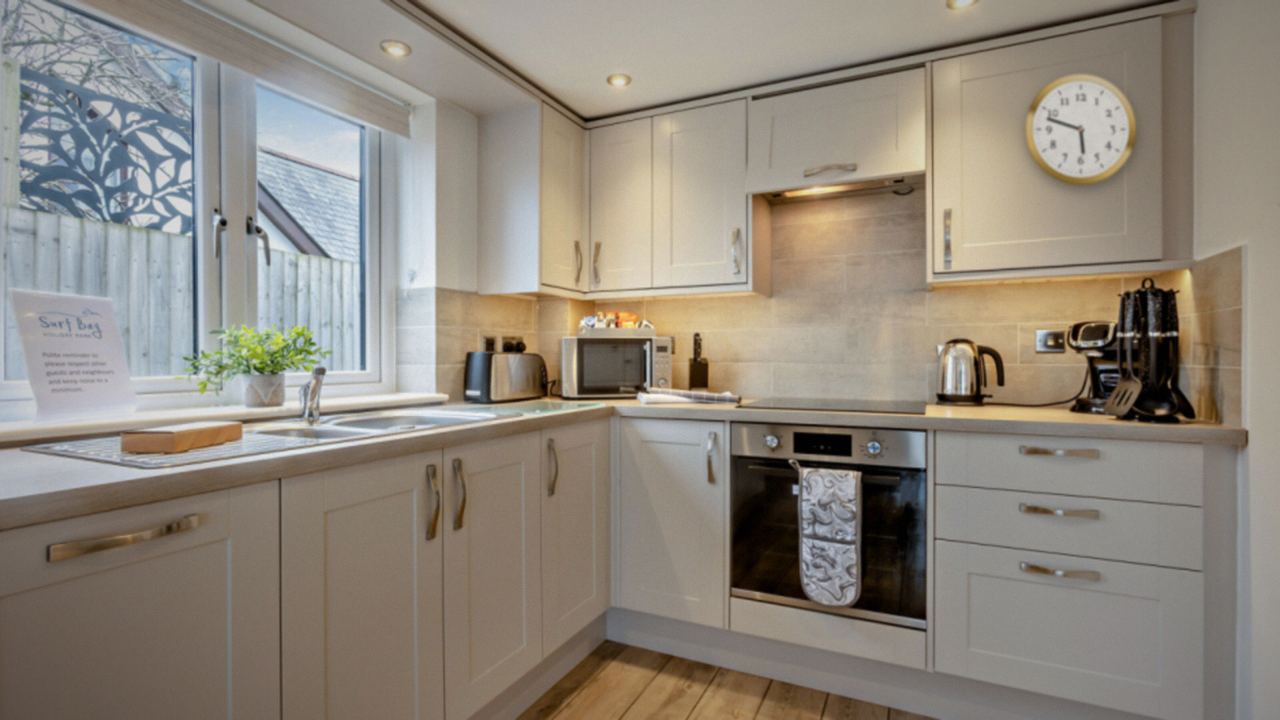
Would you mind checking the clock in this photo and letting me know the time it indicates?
5:48
